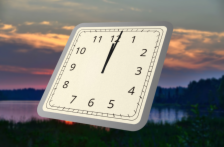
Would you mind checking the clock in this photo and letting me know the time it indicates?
12:01
